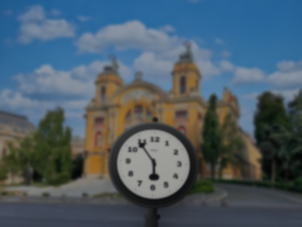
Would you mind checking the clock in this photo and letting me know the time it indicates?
5:54
